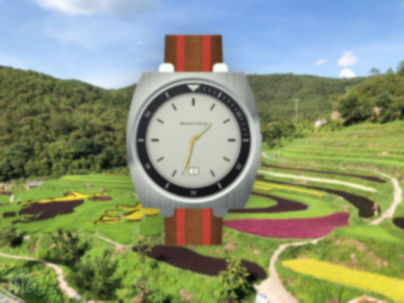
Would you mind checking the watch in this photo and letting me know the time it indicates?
1:33
